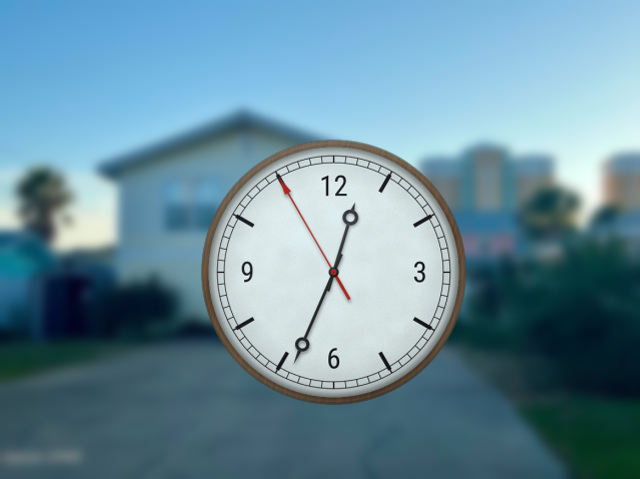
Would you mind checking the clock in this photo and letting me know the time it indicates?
12:33:55
